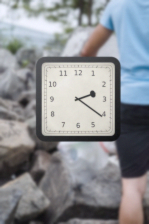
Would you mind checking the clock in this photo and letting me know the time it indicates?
2:21
